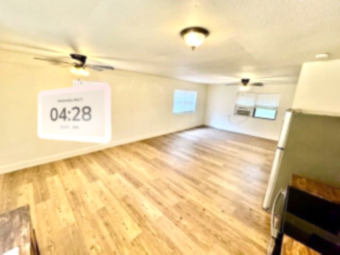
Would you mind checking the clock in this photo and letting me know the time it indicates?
4:28
